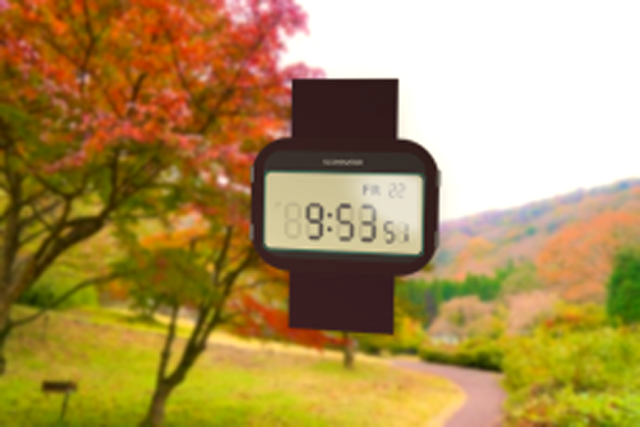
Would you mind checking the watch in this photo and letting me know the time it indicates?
9:53:51
